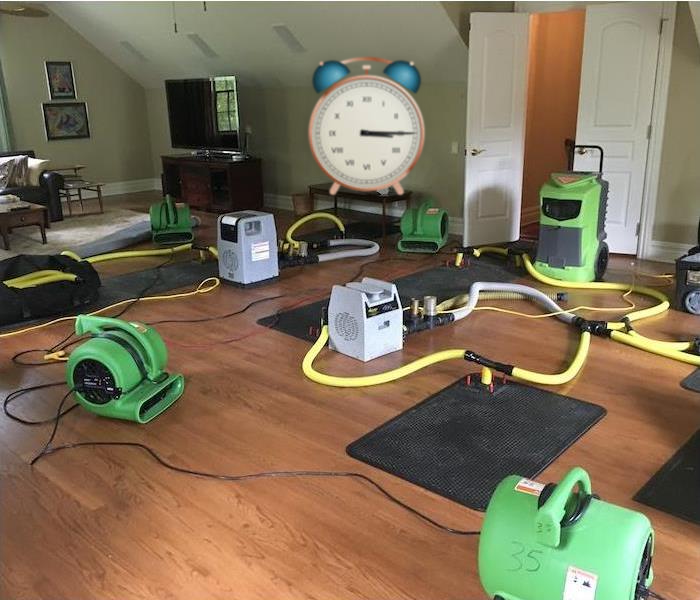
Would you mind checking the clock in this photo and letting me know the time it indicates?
3:15
